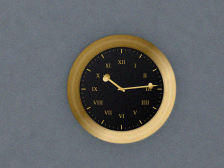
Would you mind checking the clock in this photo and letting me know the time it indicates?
10:14
